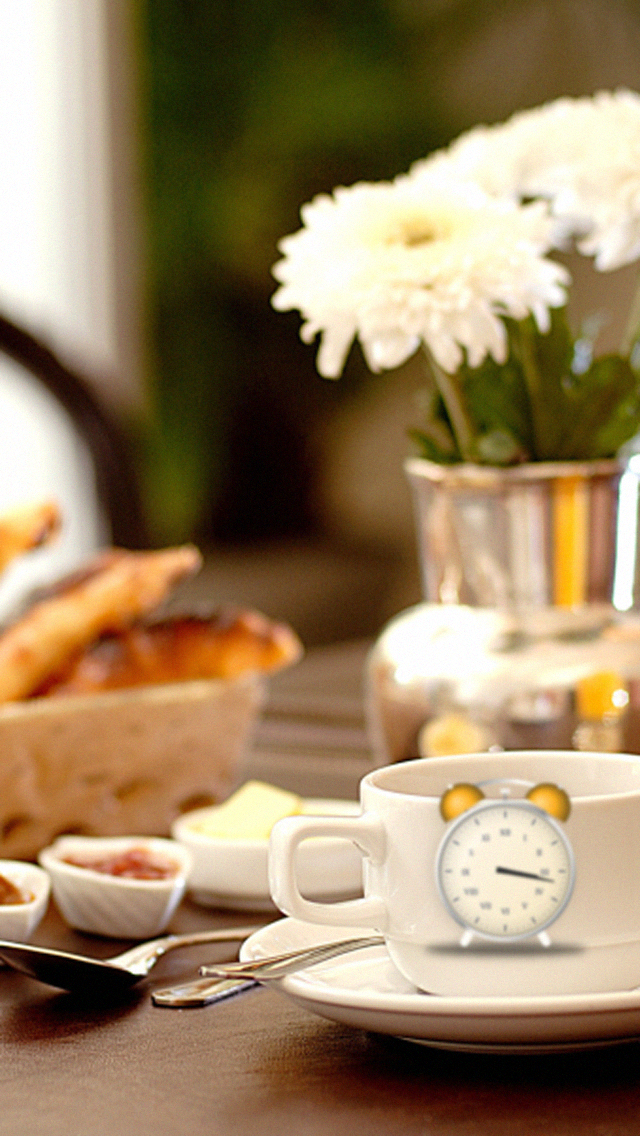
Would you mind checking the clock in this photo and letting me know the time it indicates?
3:17
